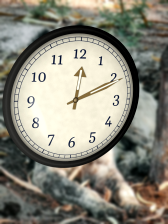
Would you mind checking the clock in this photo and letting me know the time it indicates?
12:11
